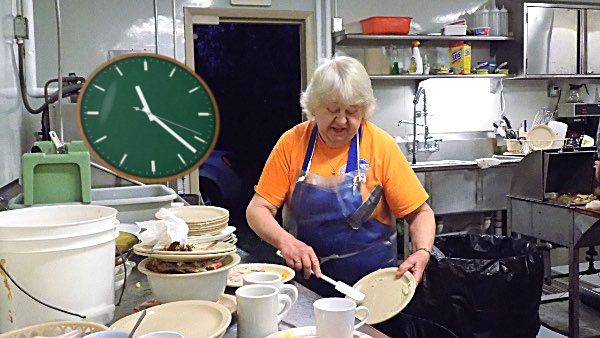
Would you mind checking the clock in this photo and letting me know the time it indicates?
11:22:19
